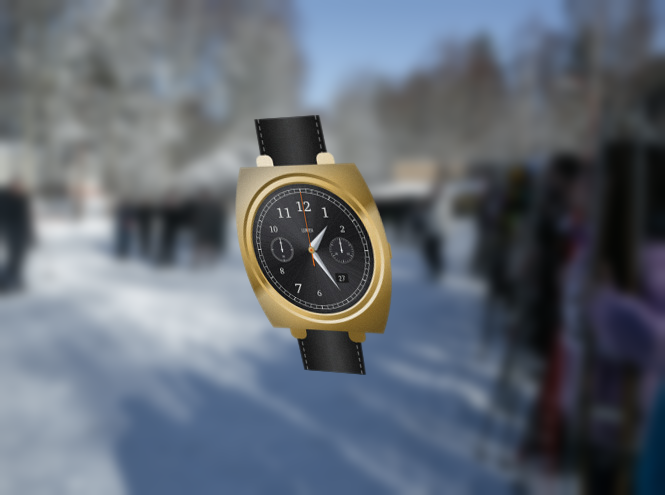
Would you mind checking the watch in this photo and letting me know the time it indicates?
1:25
